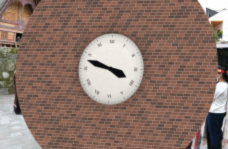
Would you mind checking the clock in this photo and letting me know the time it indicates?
3:48
